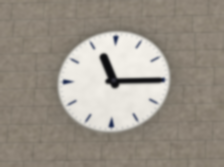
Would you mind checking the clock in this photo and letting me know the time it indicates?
11:15
